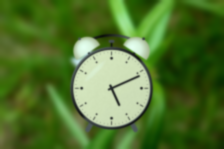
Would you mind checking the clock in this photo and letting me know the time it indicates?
5:11
